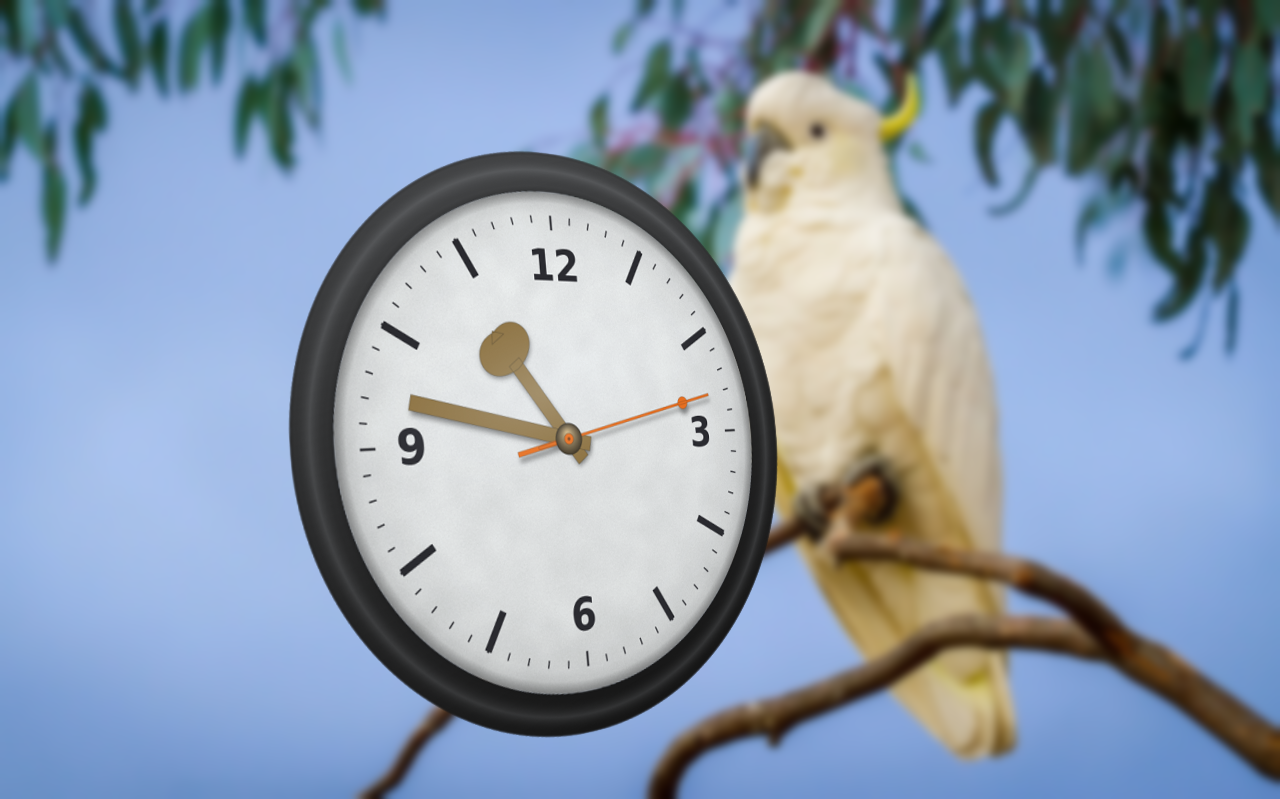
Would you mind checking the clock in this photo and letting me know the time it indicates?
10:47:13
